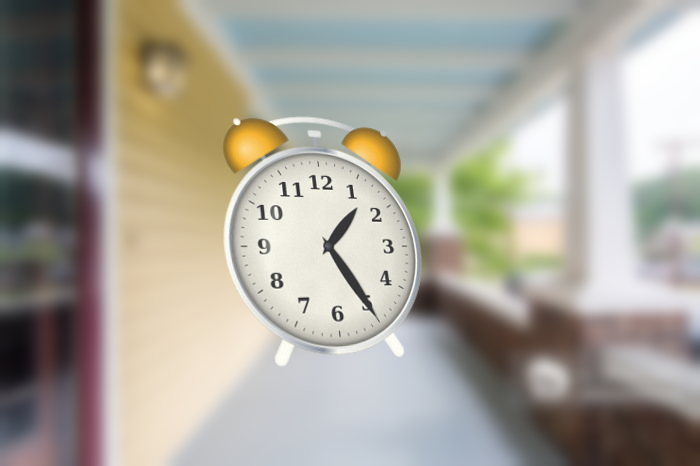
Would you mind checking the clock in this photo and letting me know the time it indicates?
1:25
